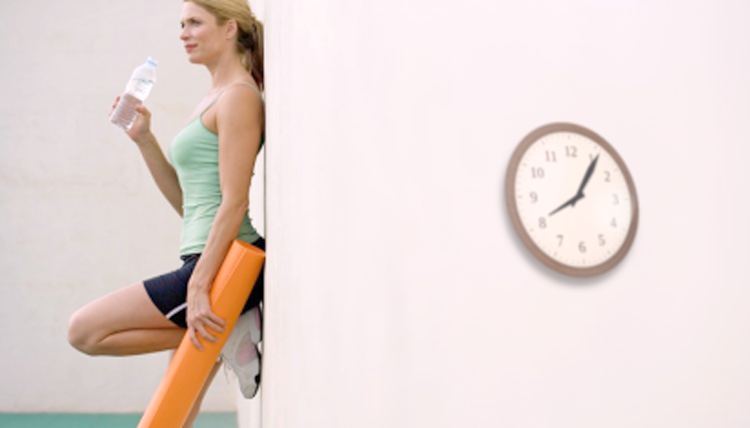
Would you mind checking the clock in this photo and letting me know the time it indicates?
8:06
